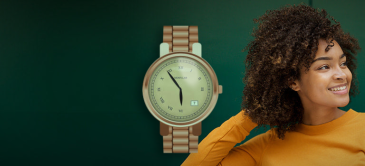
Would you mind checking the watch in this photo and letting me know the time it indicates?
5:54
